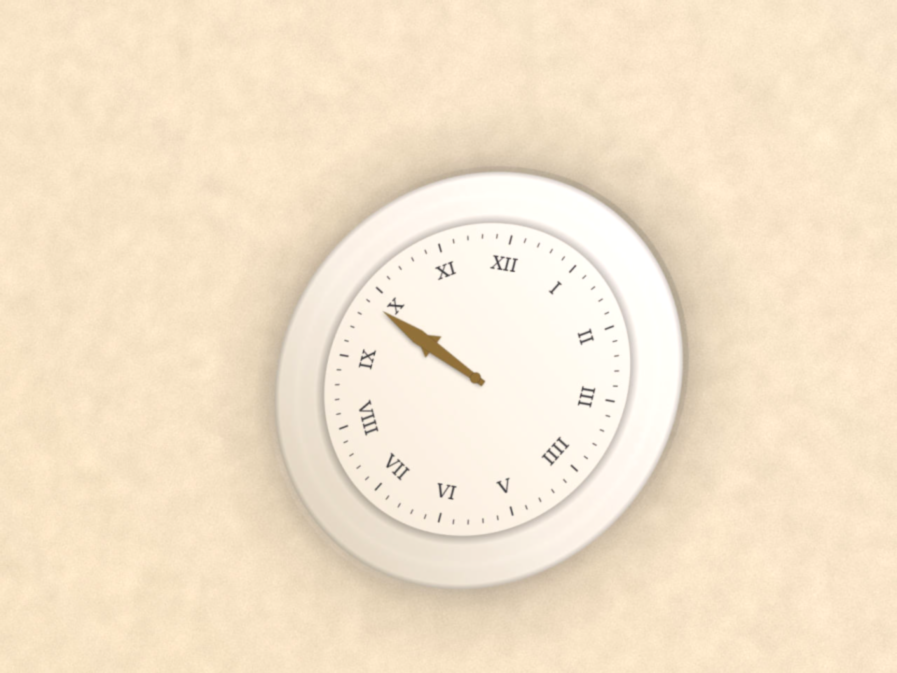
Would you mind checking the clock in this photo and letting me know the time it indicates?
9:49
